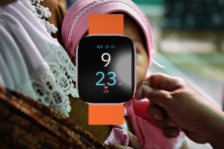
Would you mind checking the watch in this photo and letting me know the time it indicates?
9:23
